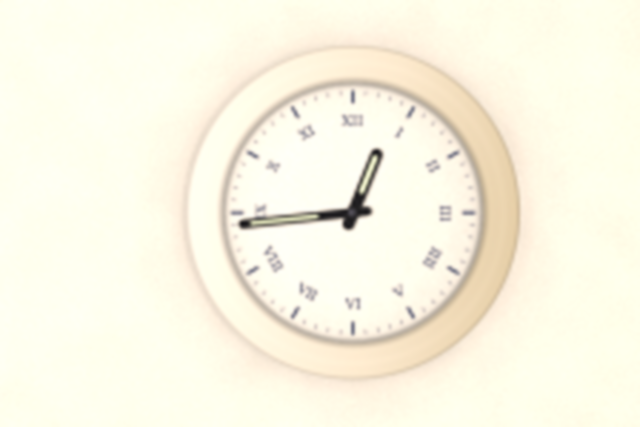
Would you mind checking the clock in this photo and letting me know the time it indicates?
12:44
